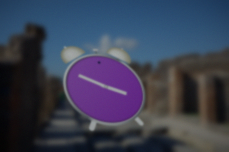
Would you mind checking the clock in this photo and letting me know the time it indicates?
3:50
